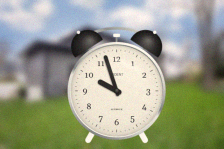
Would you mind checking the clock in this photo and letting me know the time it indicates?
9:57
